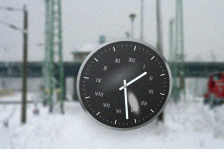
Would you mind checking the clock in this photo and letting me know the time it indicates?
1:27
